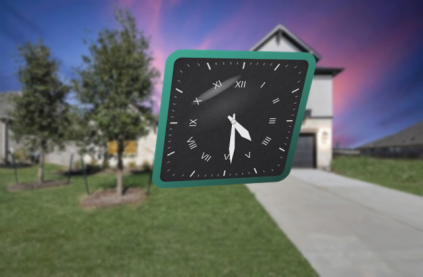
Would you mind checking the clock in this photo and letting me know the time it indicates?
4:29
